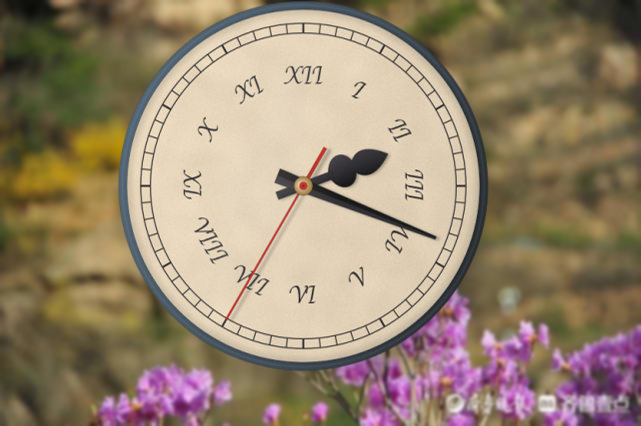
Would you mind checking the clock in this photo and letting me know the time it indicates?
2:18:35
